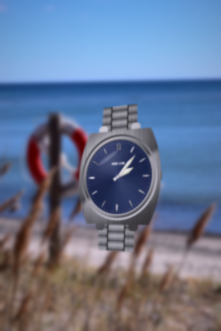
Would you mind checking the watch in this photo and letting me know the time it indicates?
2:07
